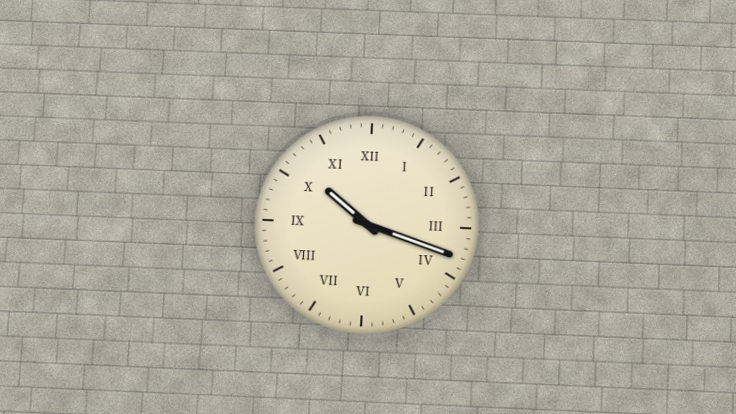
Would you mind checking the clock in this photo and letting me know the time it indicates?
10:18
